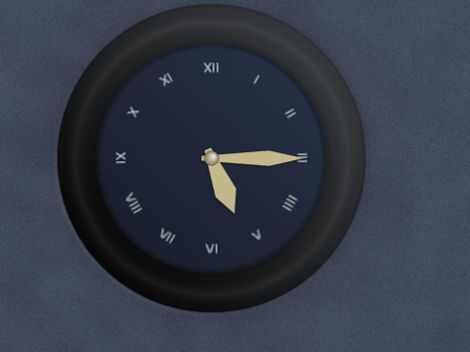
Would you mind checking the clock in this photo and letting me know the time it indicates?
5:15
